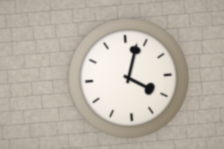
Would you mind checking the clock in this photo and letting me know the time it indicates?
4:03
